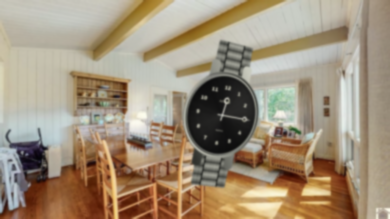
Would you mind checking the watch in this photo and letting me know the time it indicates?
12:15
